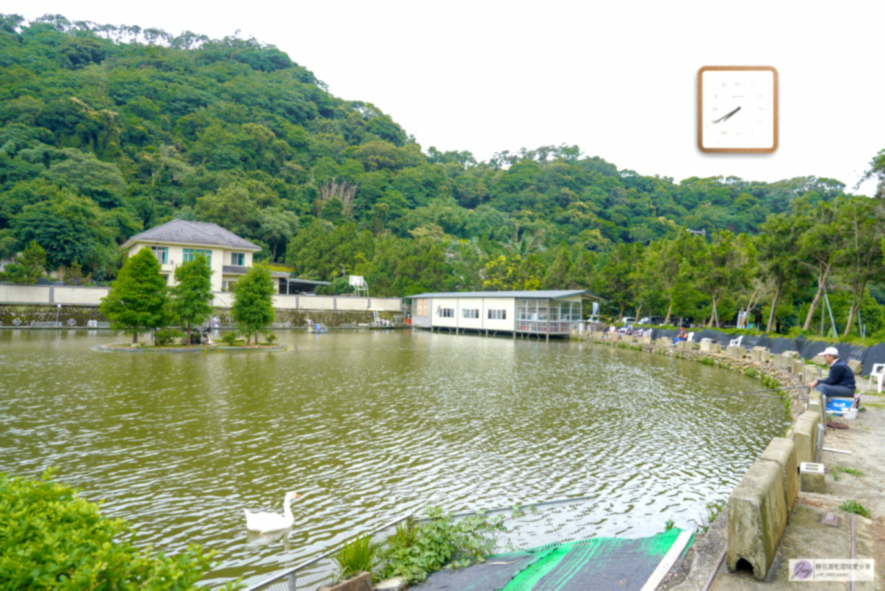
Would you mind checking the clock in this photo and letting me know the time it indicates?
7:40
